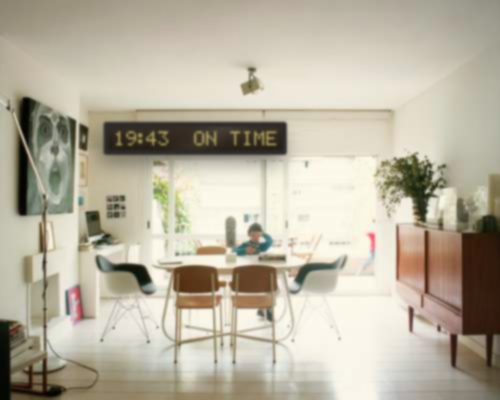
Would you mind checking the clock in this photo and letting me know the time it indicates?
19:43
